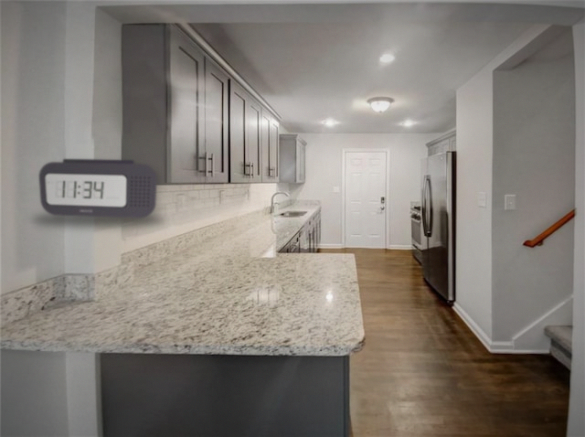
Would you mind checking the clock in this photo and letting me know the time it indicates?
11:34
